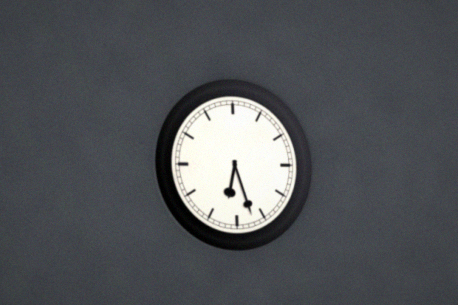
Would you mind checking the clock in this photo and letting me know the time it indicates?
6:27
